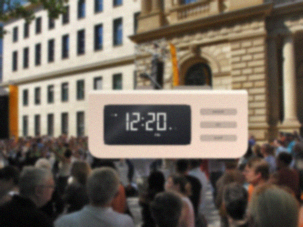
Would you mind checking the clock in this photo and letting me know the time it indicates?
12:20
